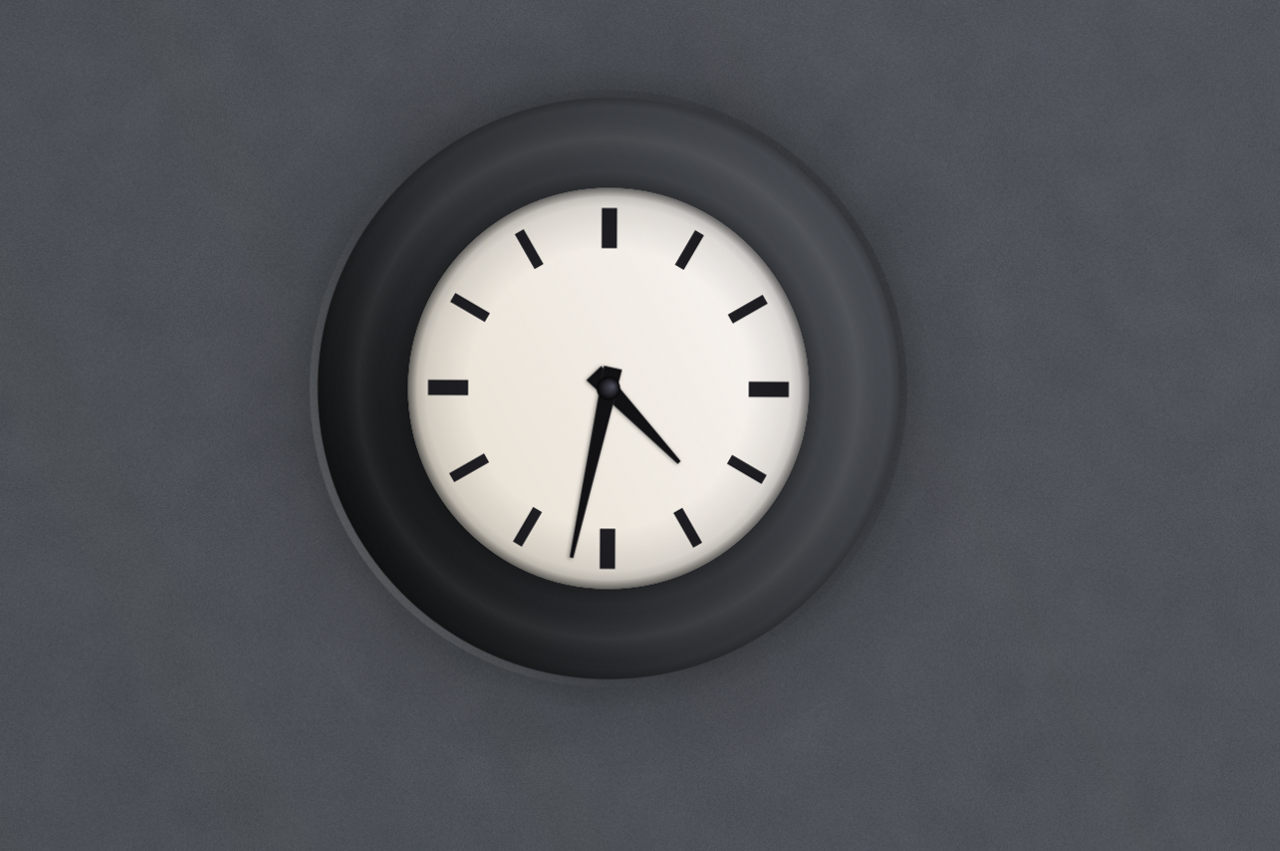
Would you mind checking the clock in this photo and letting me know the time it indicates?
4:32
